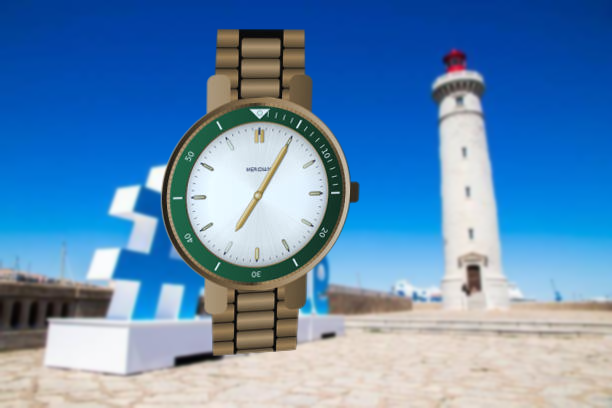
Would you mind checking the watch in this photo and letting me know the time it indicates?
7:05
